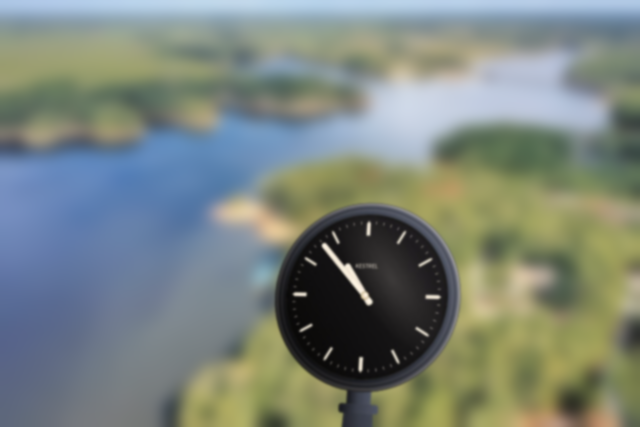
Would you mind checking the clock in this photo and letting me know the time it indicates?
10:53
